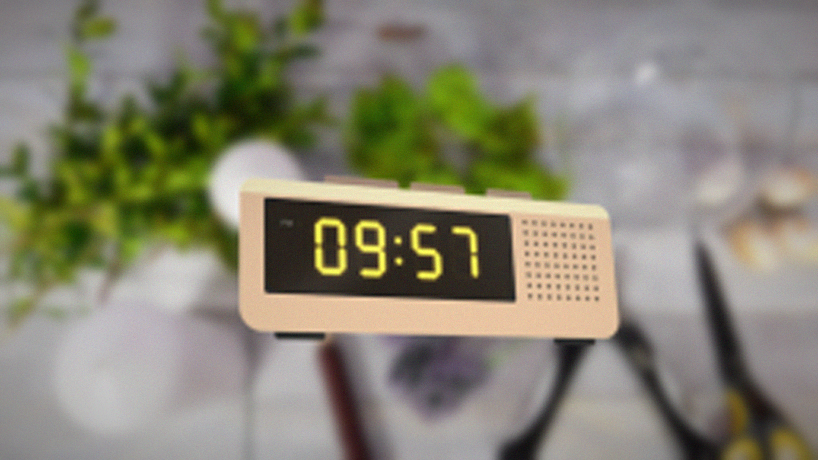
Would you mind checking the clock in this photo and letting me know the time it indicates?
9:57
